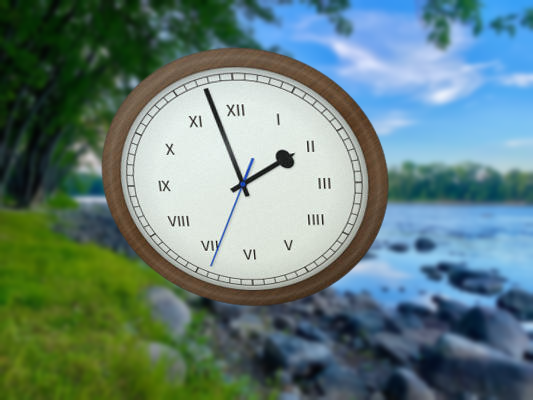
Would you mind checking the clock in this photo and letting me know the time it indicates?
1:57:34
